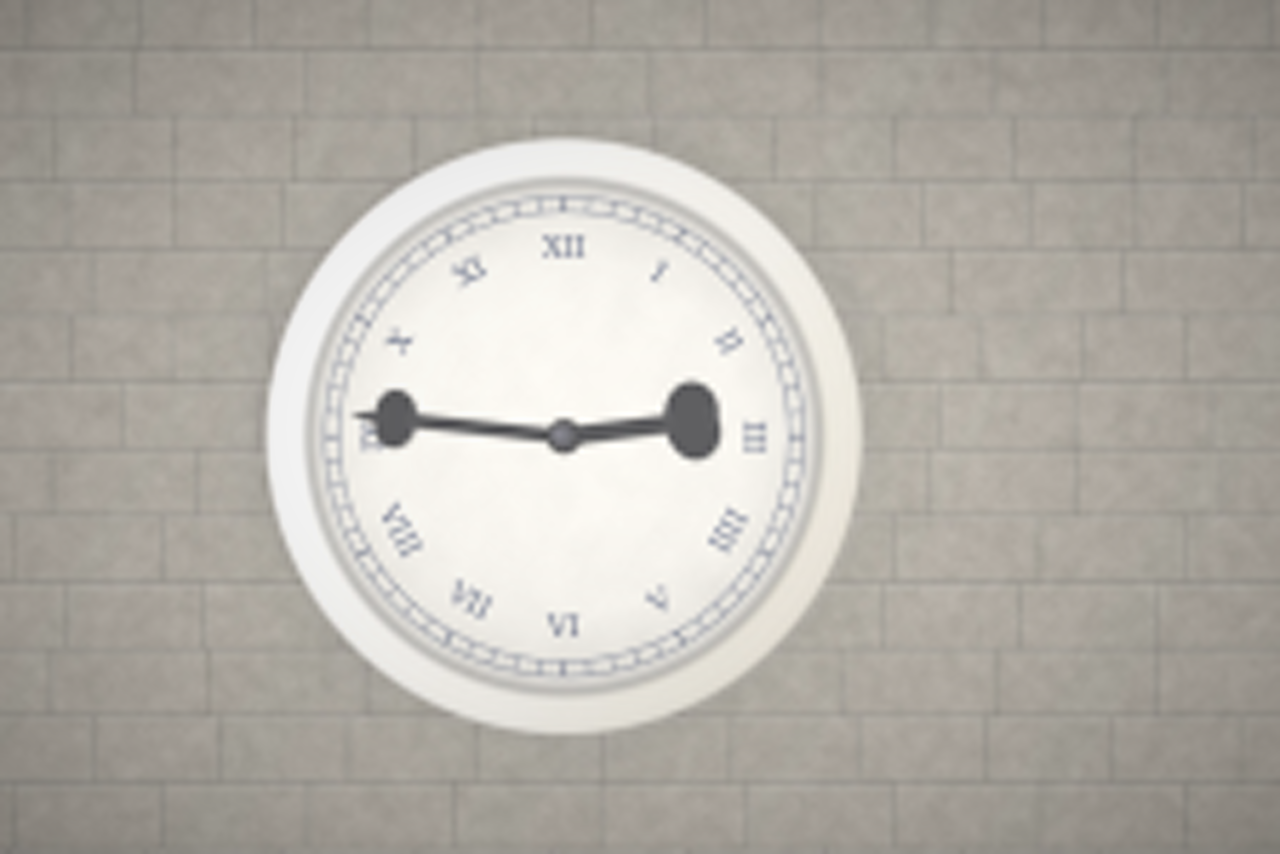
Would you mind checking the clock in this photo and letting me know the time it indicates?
2:46
